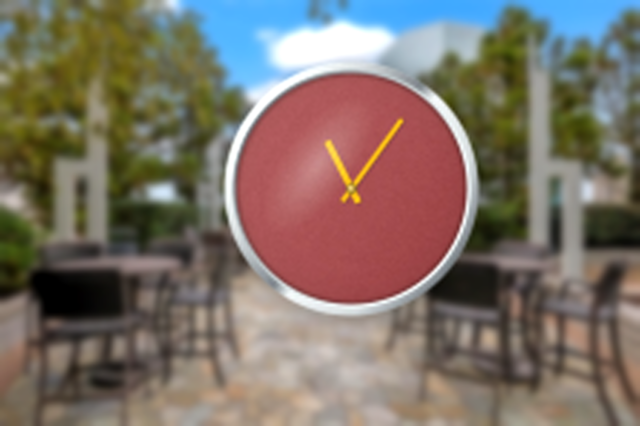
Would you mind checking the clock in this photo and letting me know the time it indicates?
11:06
